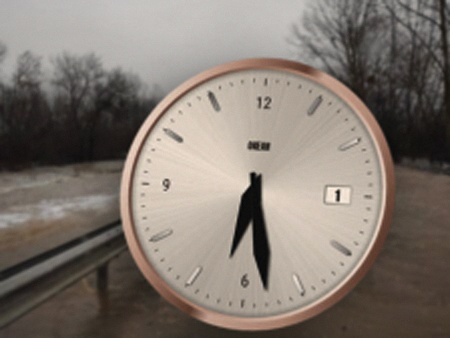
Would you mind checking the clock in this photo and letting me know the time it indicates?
6:28
